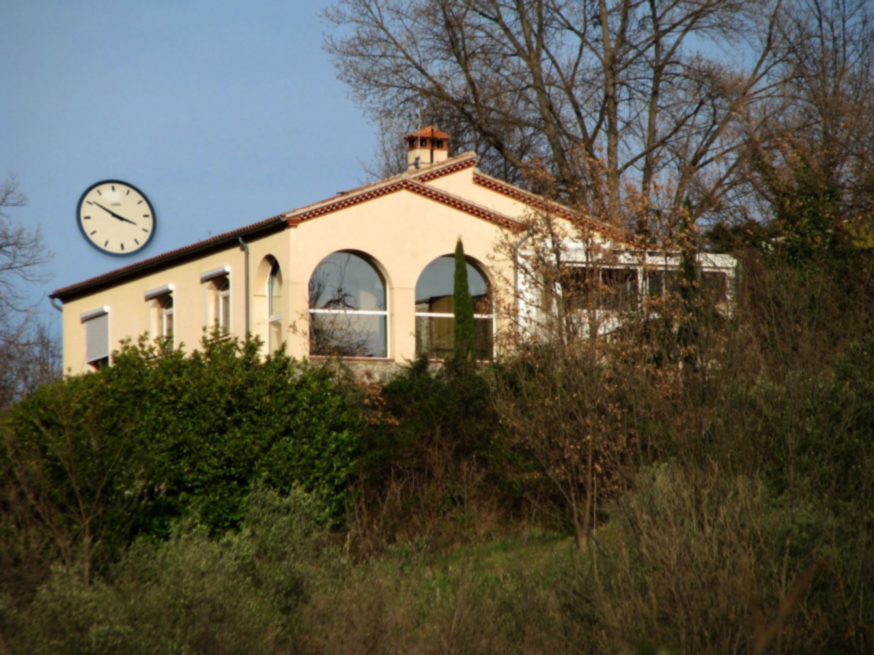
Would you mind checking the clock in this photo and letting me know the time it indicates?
3:51
